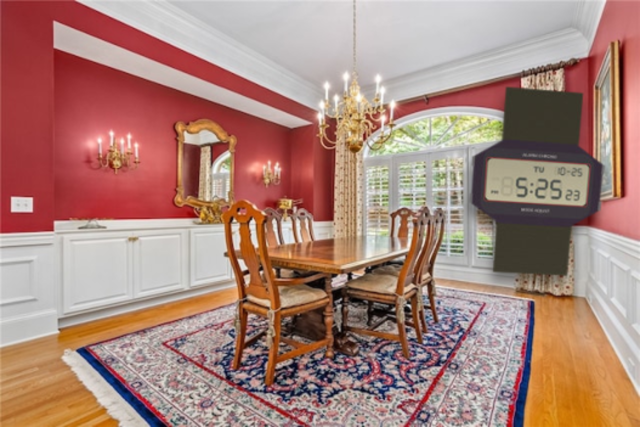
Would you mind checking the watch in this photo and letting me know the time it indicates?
5:25:23
